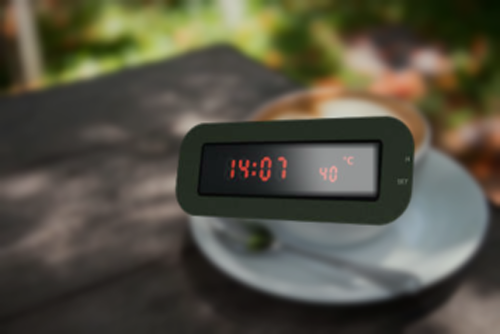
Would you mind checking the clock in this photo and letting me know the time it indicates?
14:07
